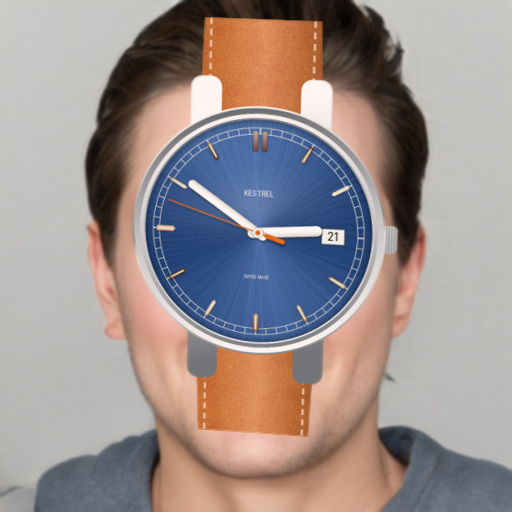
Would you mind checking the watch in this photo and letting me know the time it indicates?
2:50:48
